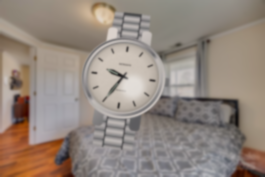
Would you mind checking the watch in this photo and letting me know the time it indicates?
9:35
